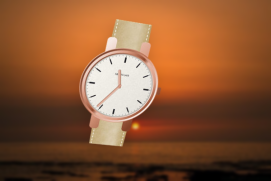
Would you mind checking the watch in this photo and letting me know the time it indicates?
11:36
